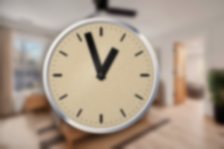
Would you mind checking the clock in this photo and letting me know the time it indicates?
12:57
